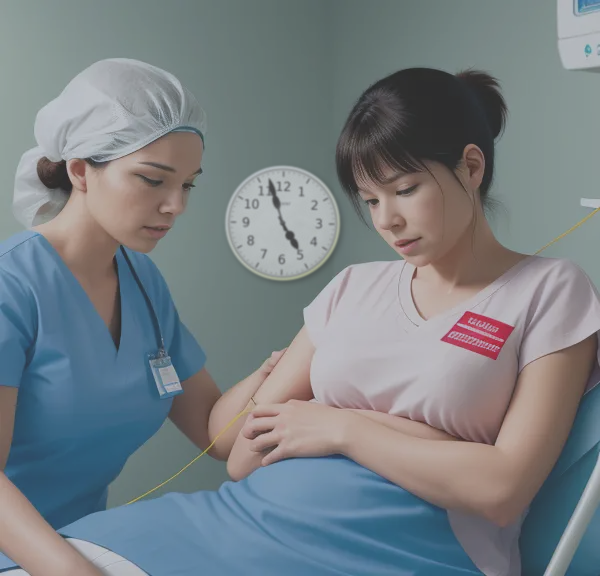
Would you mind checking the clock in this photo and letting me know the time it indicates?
4:57
